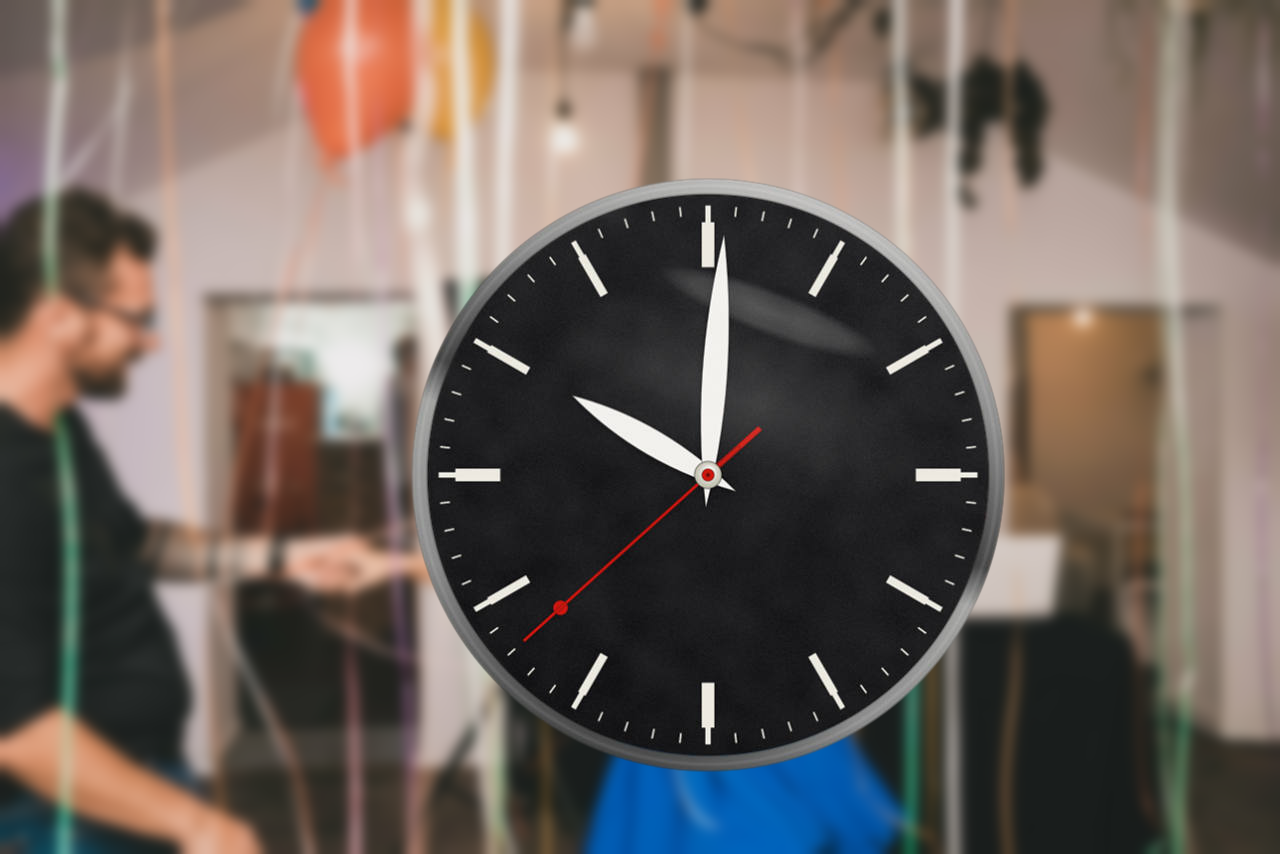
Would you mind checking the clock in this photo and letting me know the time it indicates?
10:00:38
